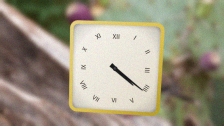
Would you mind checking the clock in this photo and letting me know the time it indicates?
4:21
